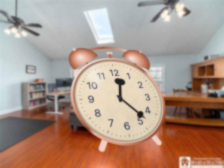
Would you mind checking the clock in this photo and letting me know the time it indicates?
12:23
